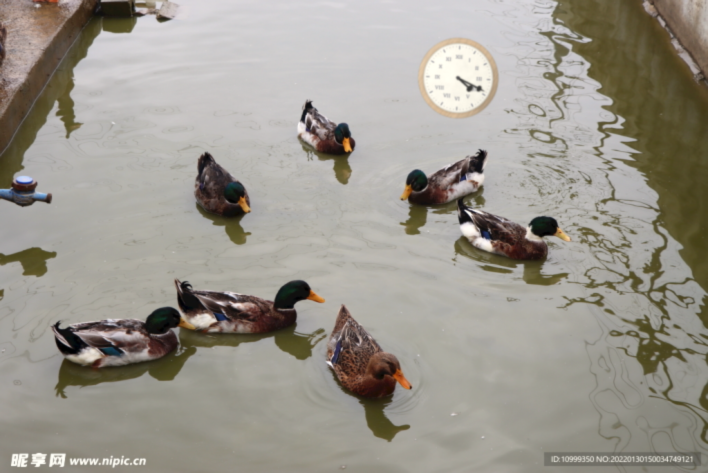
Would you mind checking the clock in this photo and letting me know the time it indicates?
4:19
